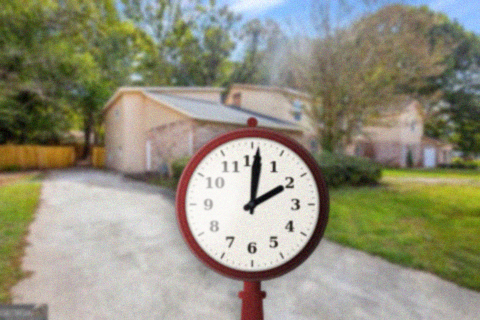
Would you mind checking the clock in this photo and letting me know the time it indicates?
2:01
